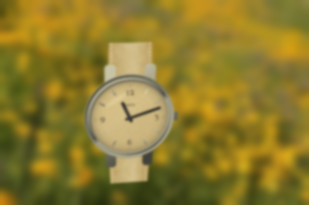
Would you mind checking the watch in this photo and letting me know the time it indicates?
11:12
